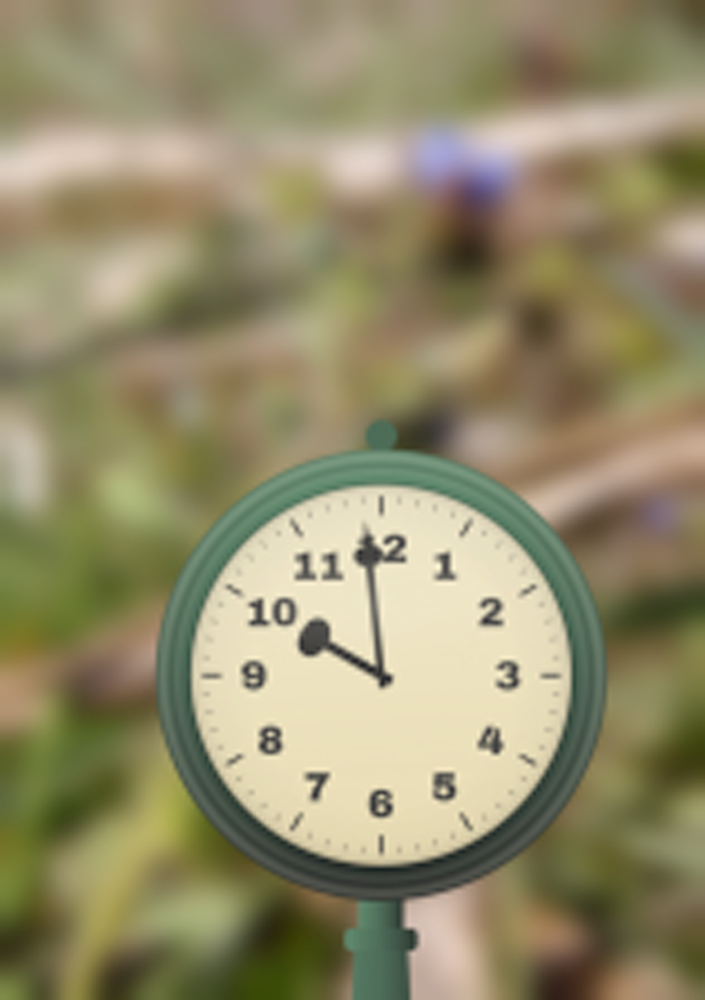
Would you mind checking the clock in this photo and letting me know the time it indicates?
9:59
